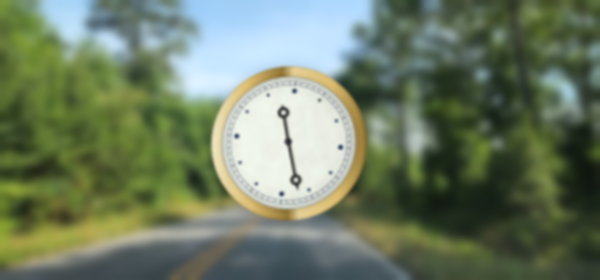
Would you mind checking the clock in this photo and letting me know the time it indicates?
11:27
